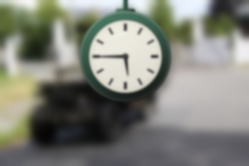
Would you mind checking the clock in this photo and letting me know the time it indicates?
5:45
